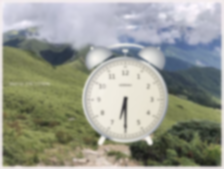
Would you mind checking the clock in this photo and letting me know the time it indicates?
6:30
